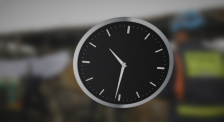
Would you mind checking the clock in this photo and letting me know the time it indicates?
10:31
